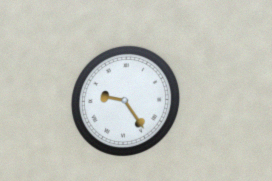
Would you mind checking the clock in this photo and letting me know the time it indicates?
9:24
